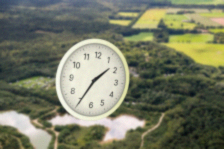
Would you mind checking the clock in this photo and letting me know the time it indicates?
1:35
